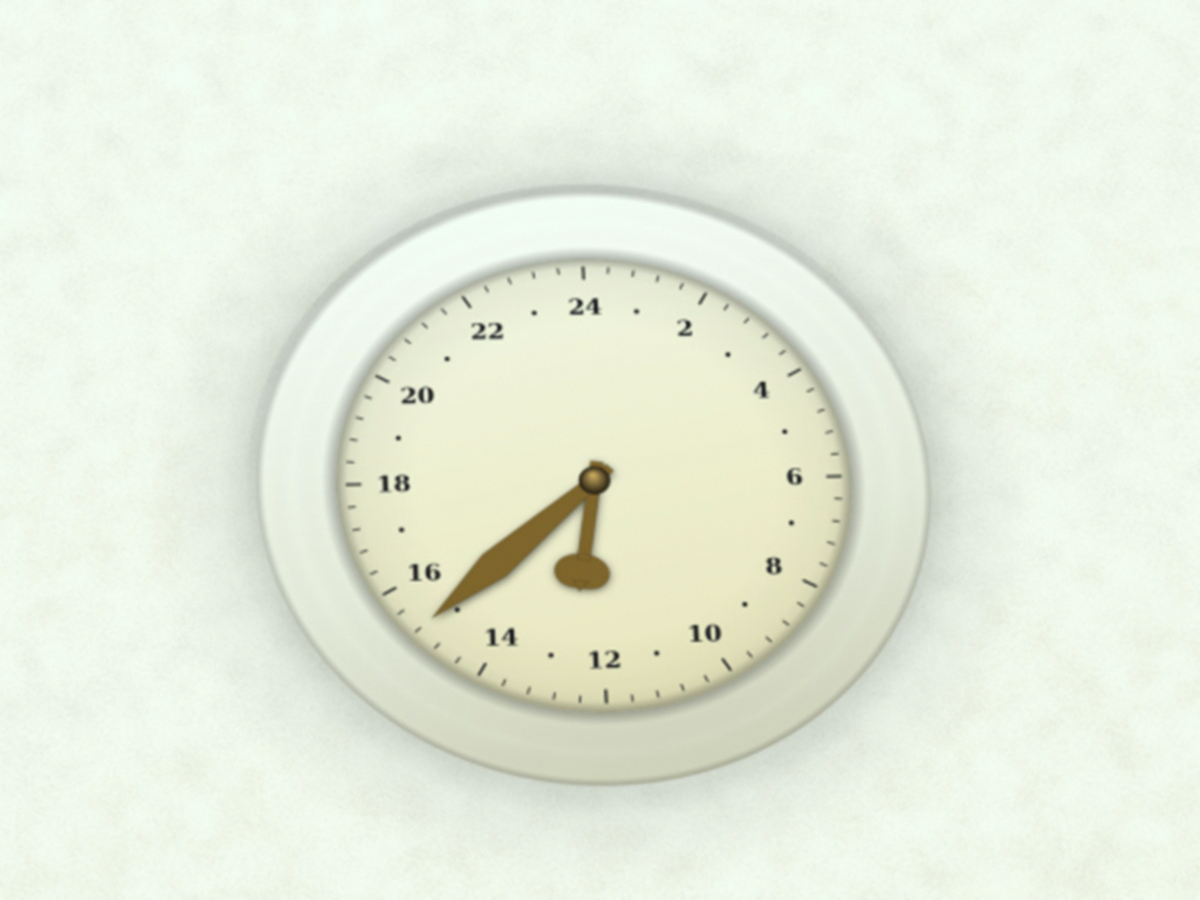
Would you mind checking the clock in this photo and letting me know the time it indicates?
12:38
